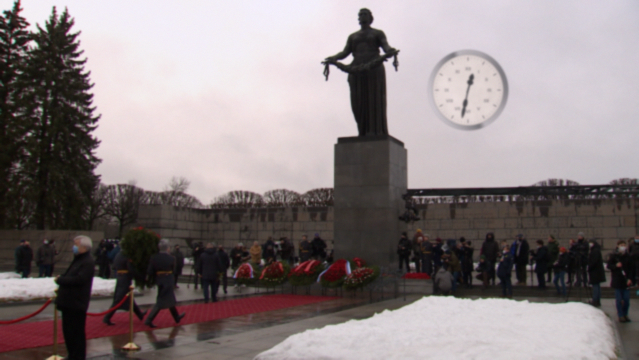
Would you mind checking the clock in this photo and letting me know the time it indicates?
12:32
